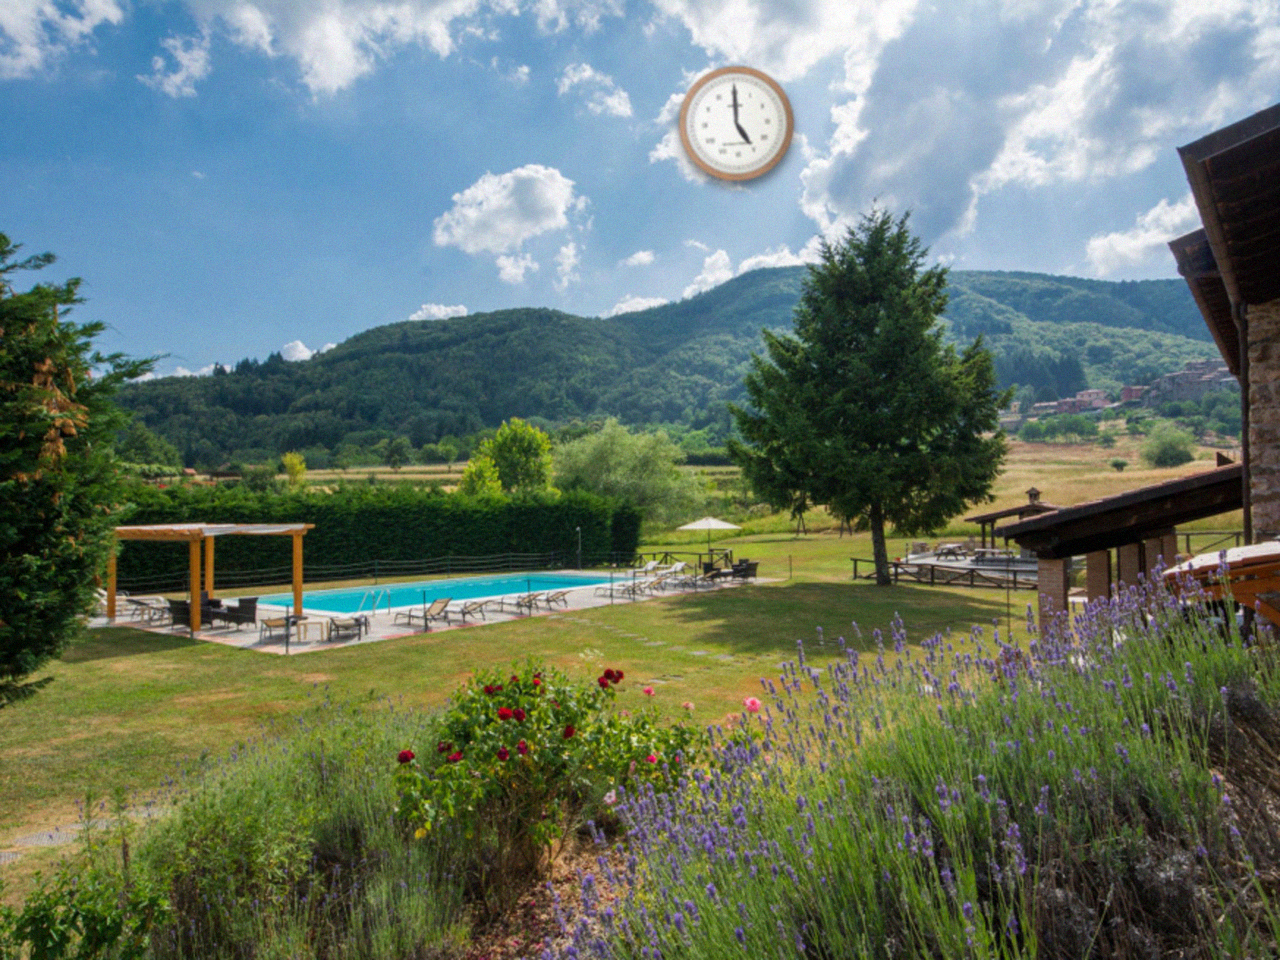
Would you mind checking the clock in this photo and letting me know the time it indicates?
5:00
